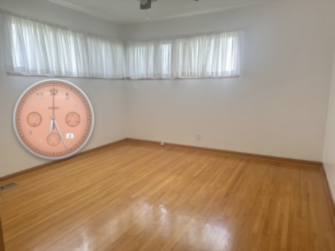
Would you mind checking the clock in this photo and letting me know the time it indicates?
6:26
